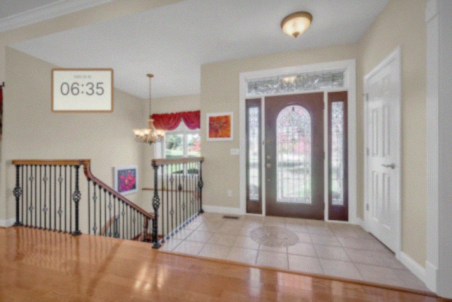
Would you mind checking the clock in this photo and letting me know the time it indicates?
6:35
